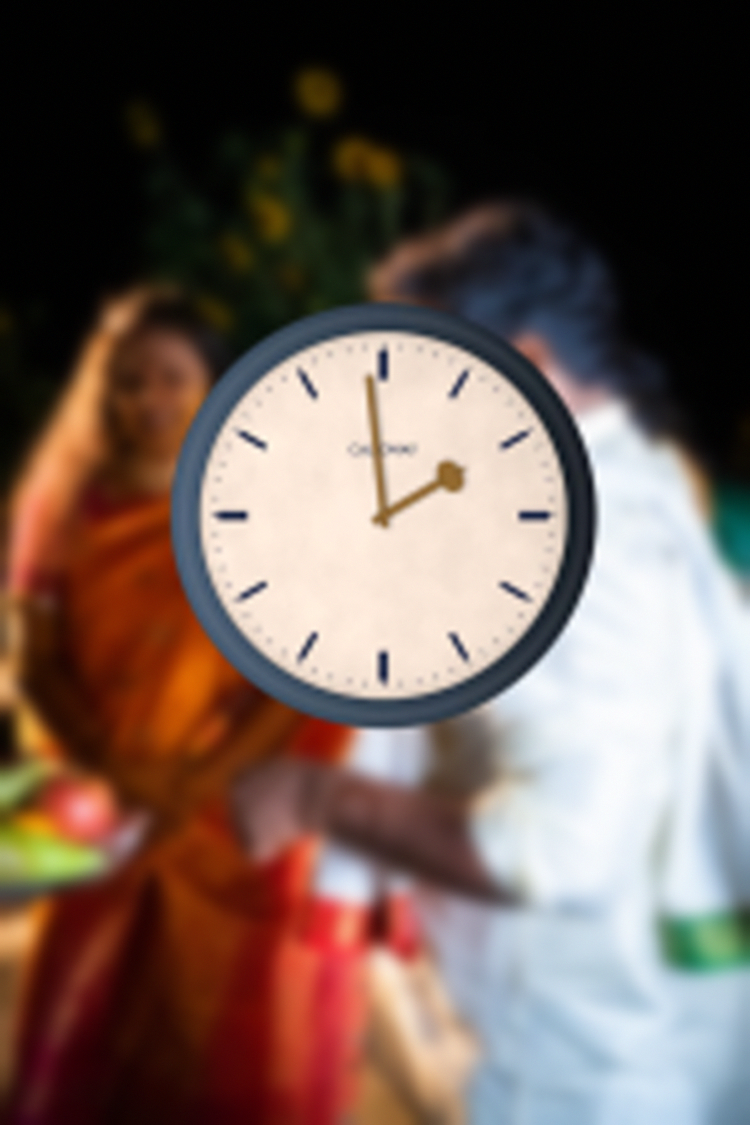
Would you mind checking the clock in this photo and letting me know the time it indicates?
1:59
